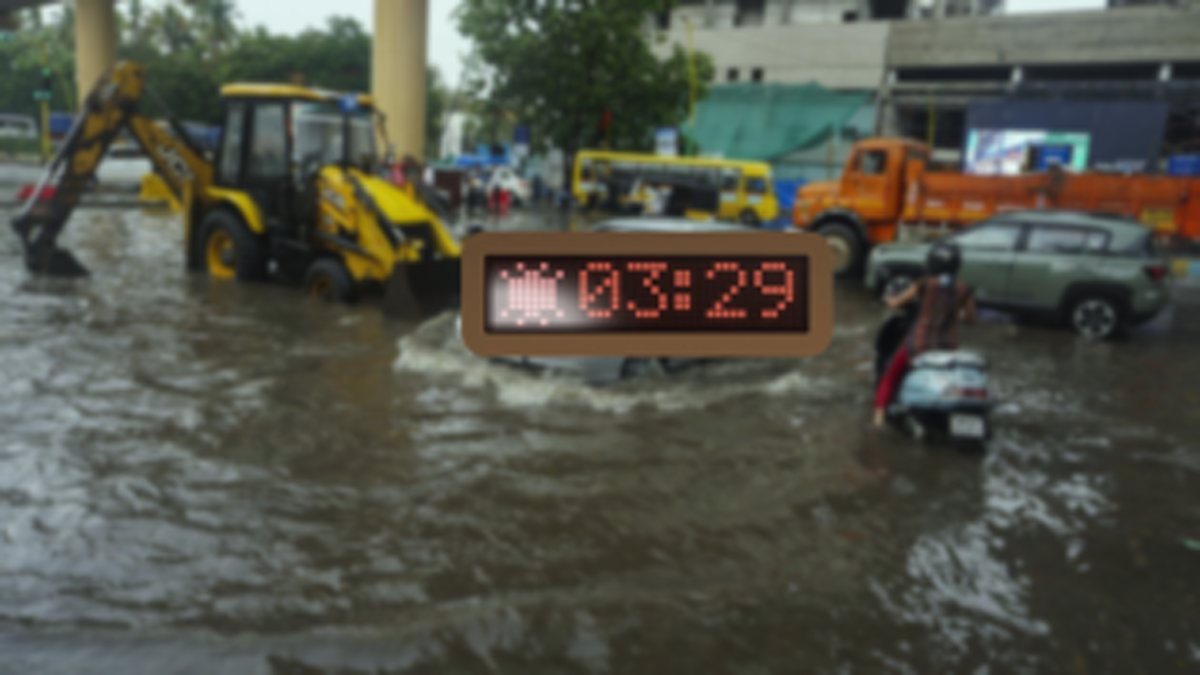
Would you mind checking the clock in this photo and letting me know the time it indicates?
3:29
